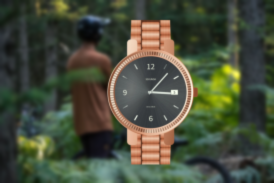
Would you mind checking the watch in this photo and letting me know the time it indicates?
3:07
